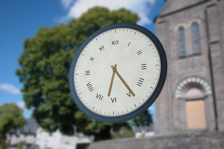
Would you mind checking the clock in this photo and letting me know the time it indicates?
6:24
